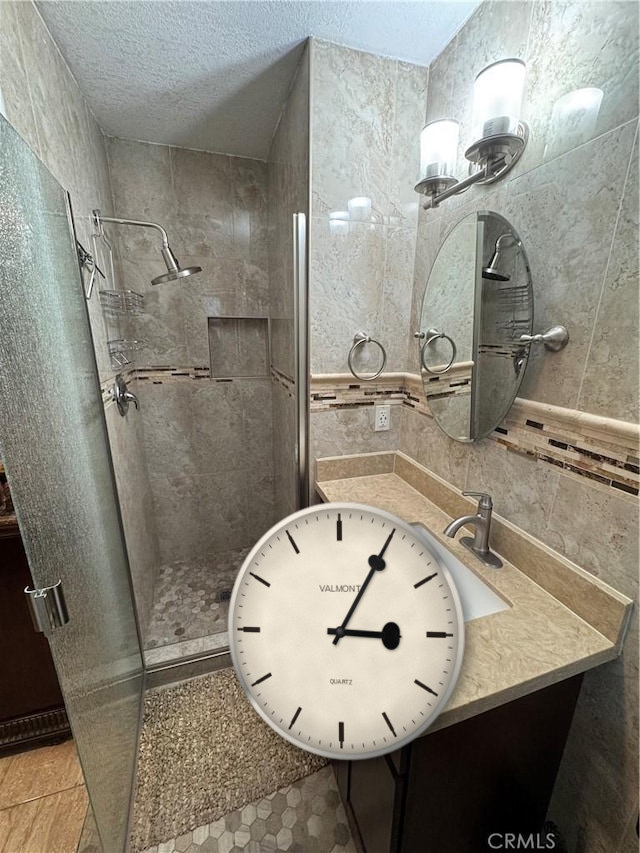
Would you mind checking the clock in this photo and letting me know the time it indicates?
3:05
